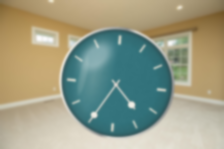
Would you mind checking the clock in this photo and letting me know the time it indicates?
4:35
